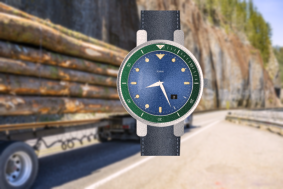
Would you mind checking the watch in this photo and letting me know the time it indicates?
8:26
